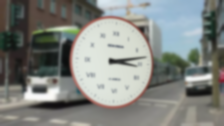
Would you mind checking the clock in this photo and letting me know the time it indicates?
3:13
